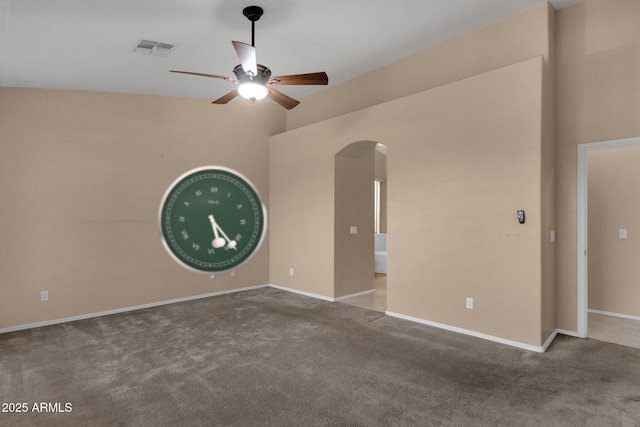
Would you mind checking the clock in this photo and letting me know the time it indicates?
5:23
